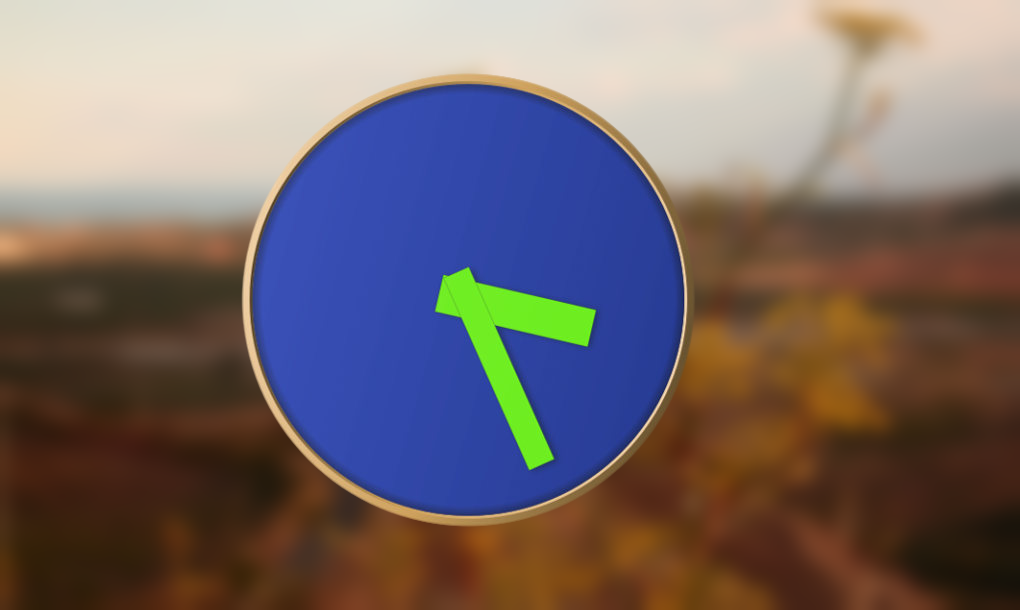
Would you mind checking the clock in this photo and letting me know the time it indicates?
3:26
